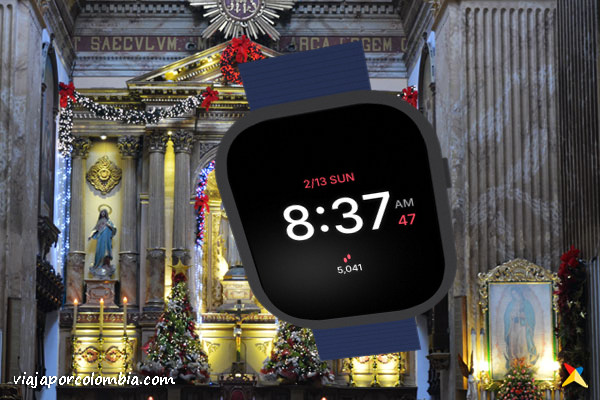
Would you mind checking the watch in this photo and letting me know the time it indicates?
8:37:47
